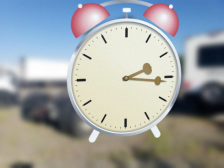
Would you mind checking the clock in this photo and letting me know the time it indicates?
2:16
